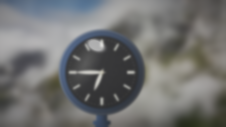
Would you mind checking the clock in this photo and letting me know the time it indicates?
6:45
